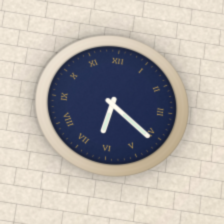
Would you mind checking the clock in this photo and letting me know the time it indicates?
6:21
